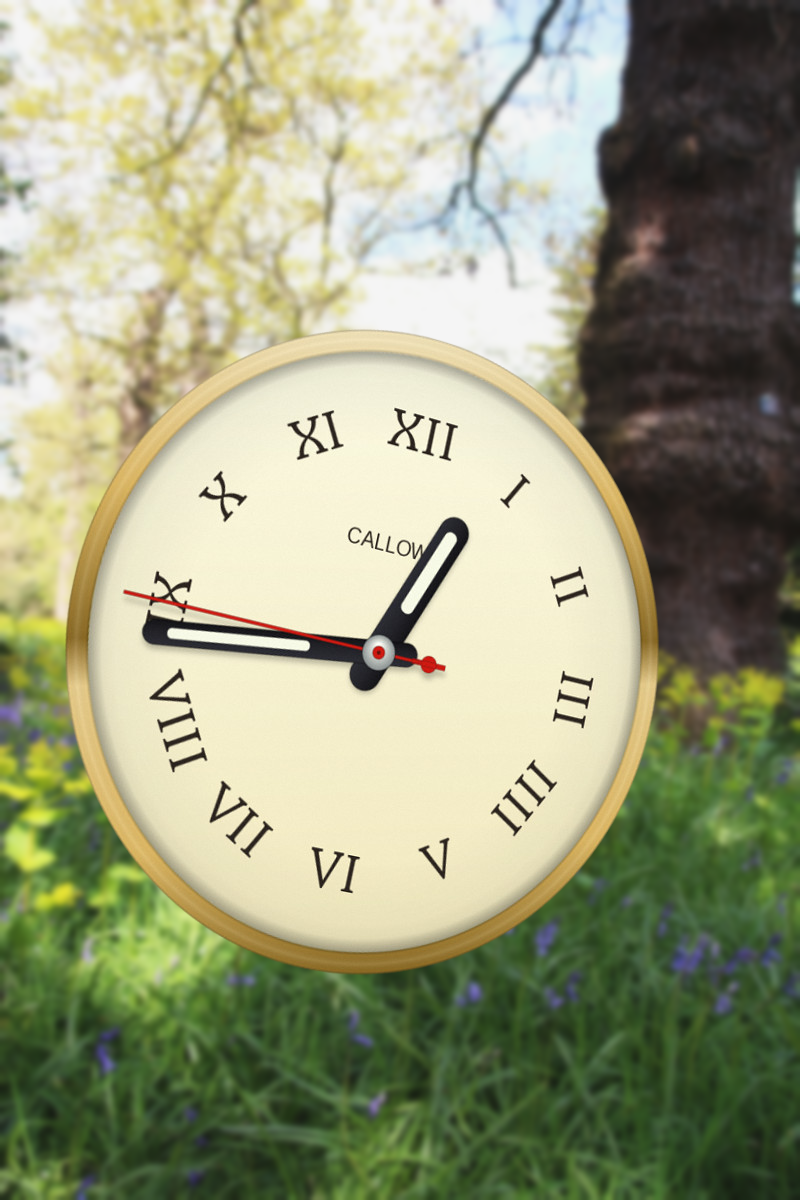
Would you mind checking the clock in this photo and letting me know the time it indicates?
12:43:45
